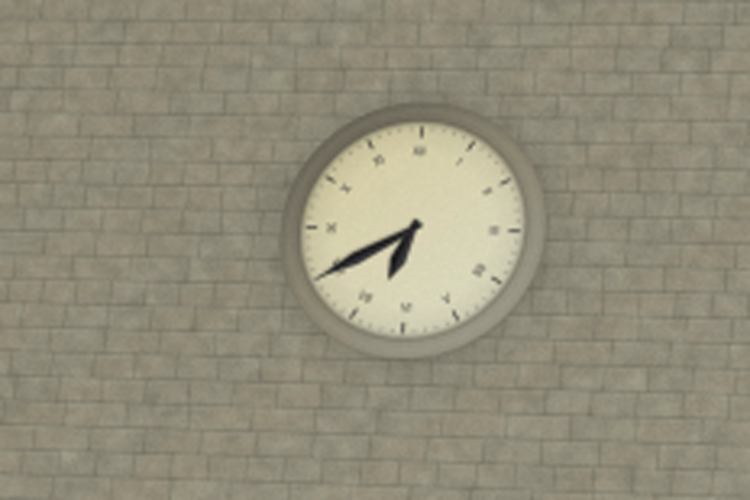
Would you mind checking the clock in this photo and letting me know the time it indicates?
6:40
